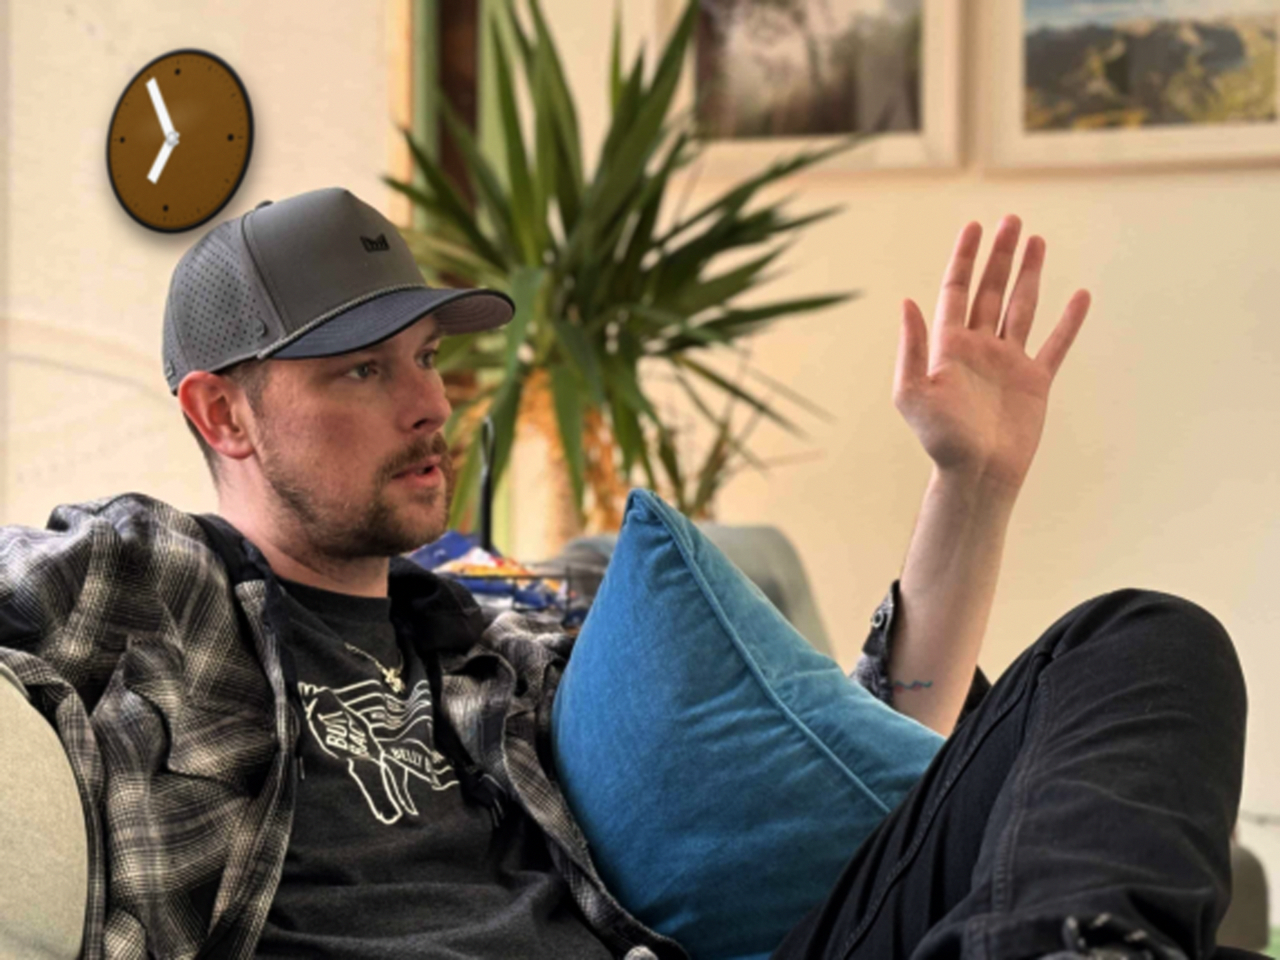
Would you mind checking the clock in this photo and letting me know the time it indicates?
6:55
